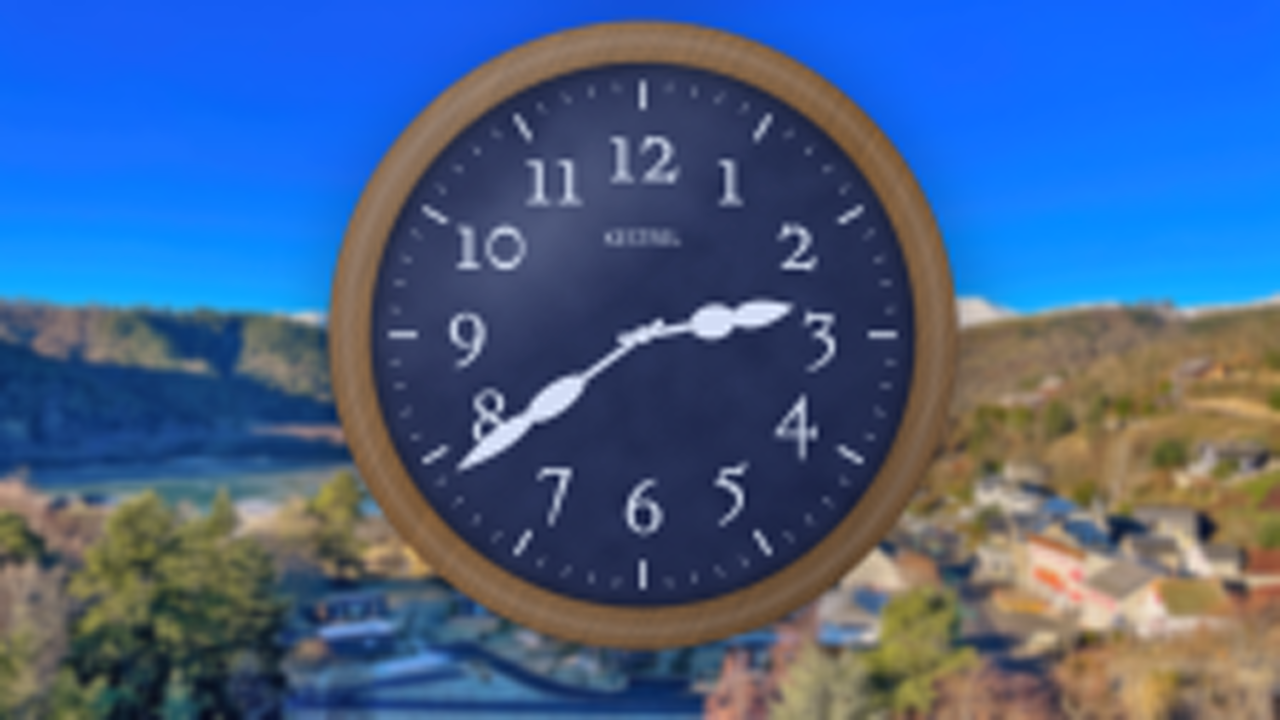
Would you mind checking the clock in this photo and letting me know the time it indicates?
2:39
